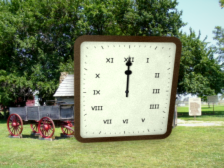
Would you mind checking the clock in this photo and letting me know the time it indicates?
12:00
